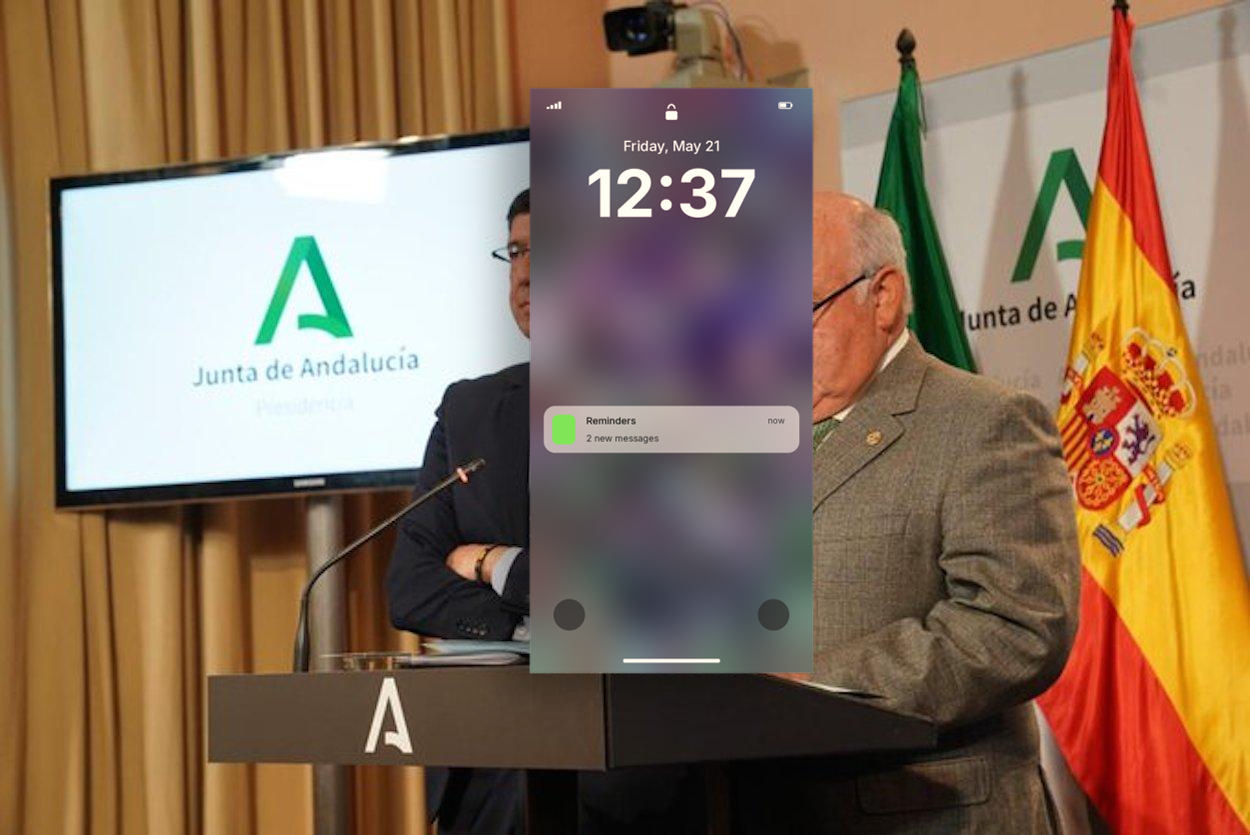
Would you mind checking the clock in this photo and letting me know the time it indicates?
12:37
